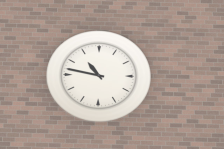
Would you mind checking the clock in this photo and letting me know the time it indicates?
10:47
